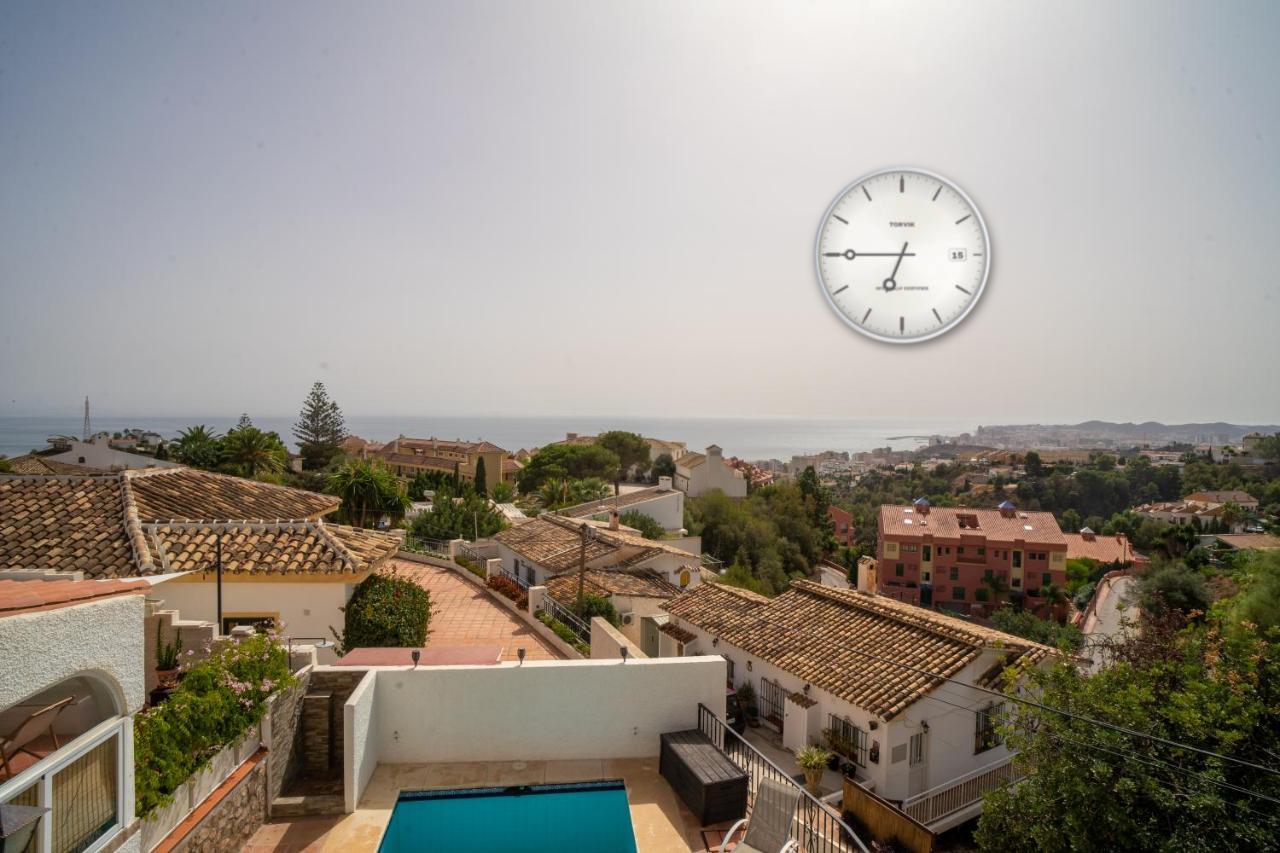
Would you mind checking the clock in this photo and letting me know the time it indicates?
6:45
